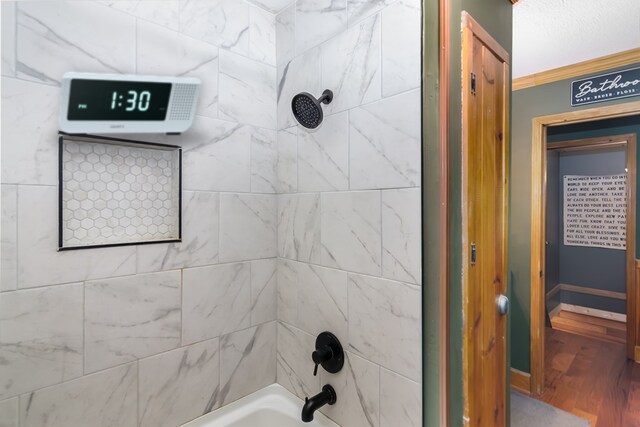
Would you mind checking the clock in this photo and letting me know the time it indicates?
1:30
